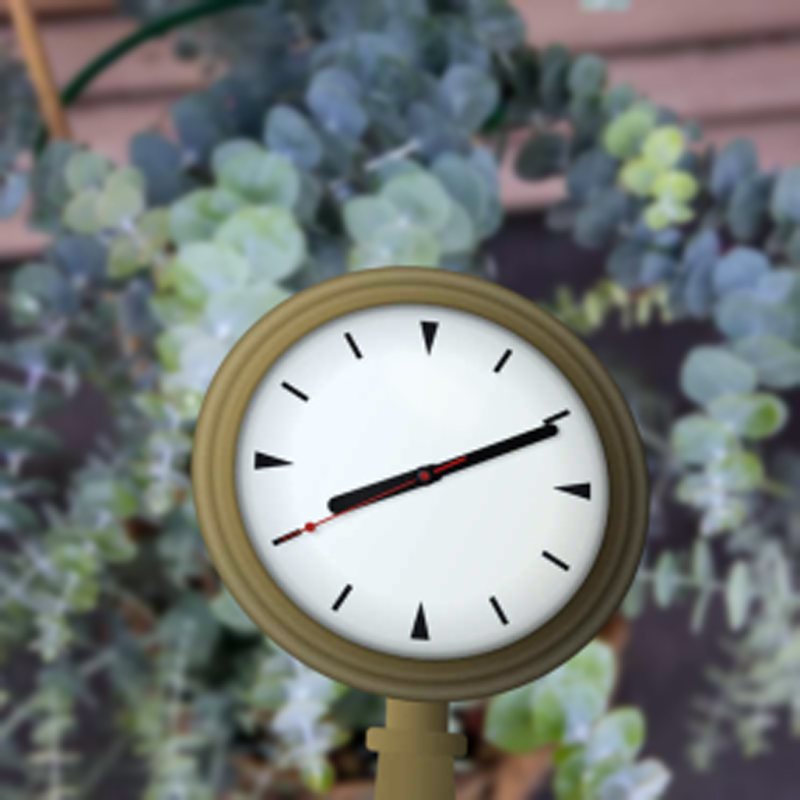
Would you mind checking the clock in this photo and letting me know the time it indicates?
8:10:40
